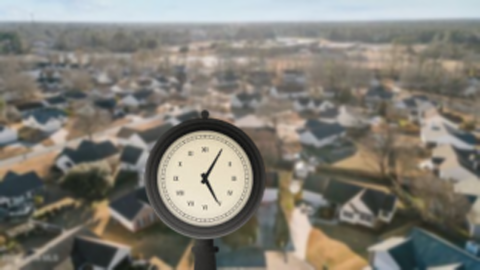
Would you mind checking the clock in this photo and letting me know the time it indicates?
5:05
